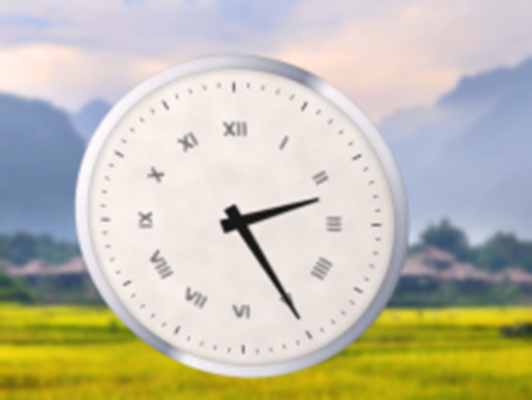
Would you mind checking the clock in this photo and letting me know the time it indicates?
2:25
